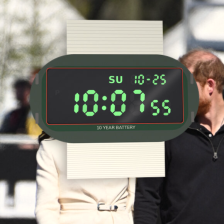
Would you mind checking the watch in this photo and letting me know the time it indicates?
10:07:55
